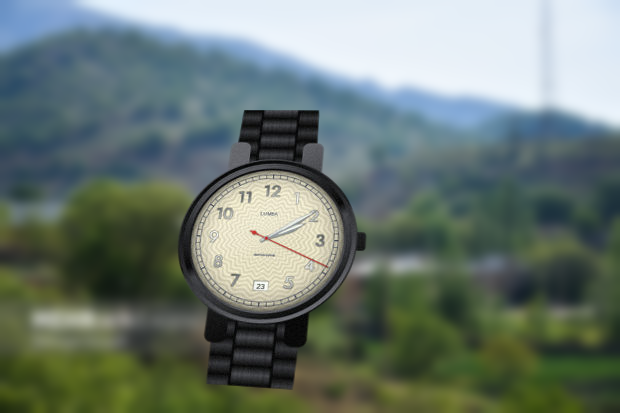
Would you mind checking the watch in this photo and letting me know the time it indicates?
2:09:19
